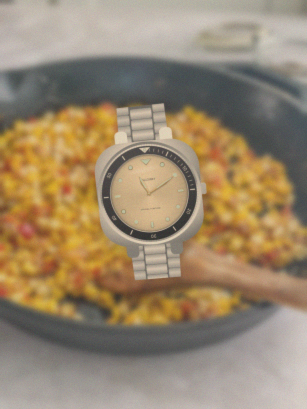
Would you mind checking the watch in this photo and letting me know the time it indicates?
11:10
